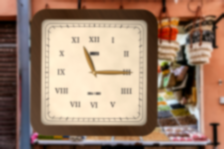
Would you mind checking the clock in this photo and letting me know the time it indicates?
11:15
